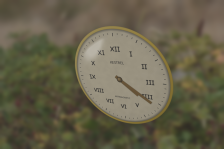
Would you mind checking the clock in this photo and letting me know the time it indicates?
4:21
